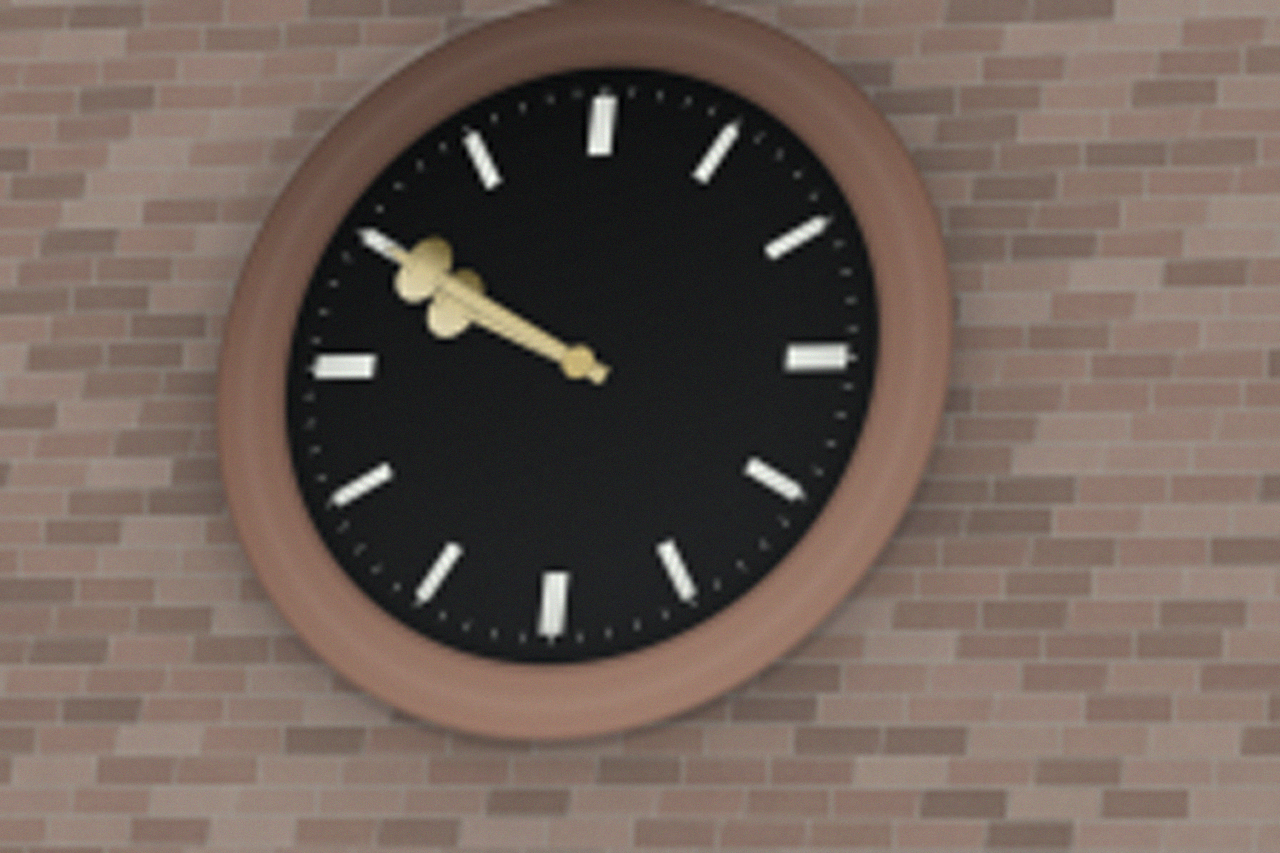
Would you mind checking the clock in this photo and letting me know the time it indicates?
9:50
